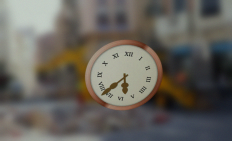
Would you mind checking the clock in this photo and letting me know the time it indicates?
5:37
